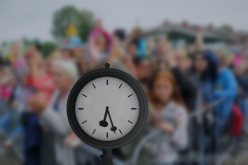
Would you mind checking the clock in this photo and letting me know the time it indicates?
6:27
